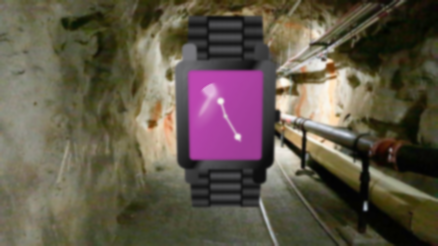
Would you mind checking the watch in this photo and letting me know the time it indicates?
11:25
